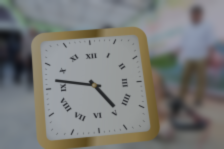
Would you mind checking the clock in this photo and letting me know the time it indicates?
4:47
